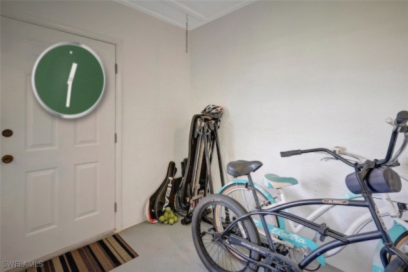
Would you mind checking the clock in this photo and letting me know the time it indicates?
12:31
